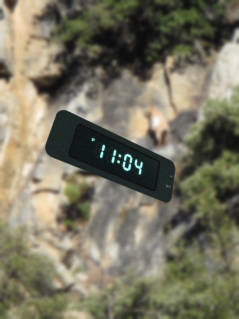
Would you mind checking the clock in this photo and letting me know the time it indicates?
11:04
